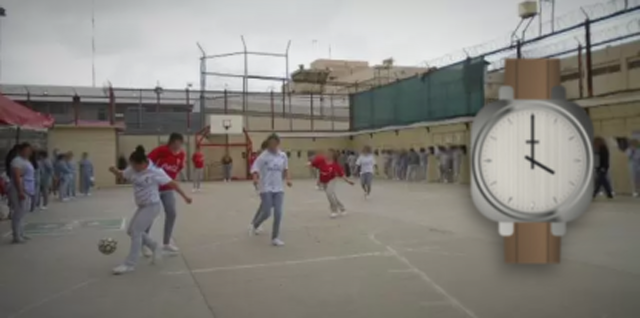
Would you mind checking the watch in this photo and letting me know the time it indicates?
4:00
